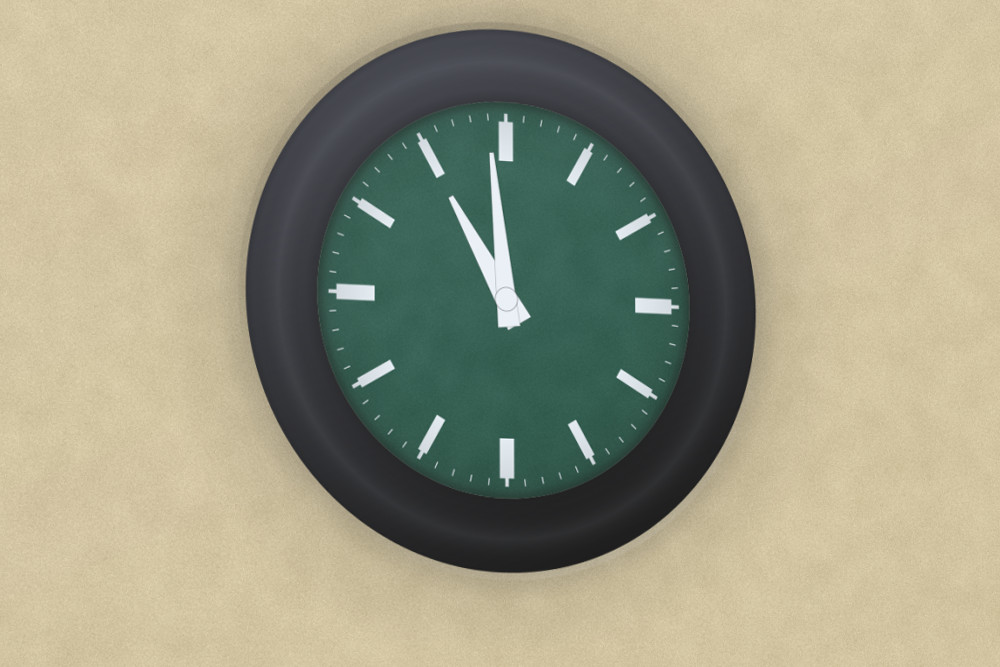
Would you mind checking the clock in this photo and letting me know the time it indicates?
10:59
